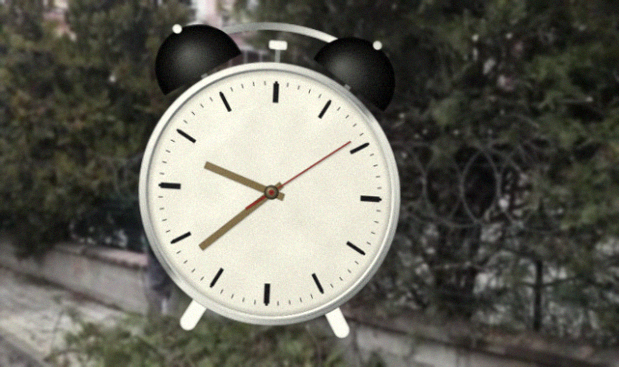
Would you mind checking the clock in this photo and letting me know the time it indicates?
9:38:09
